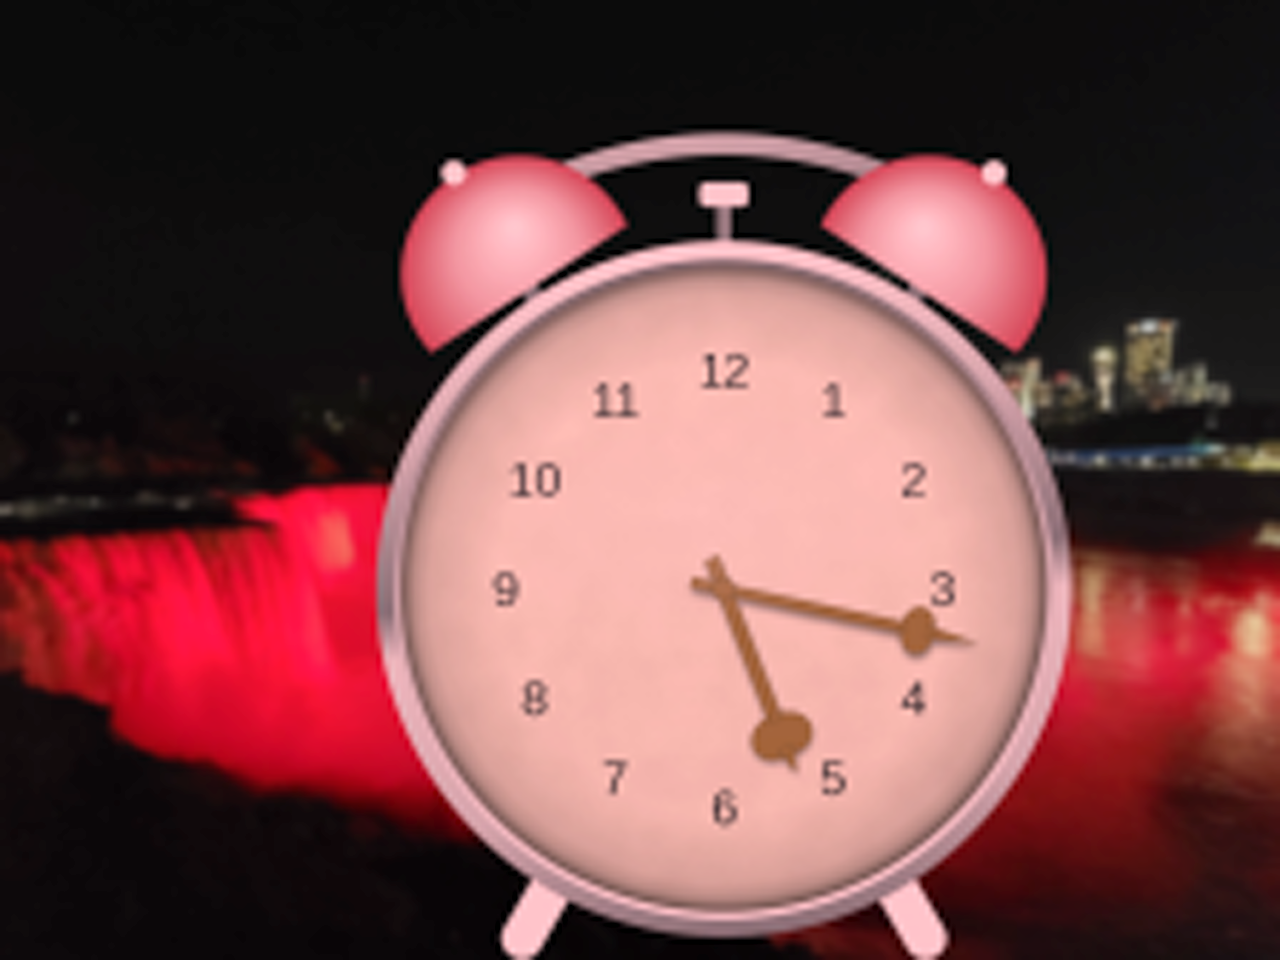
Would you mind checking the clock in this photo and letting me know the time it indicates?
5:17
